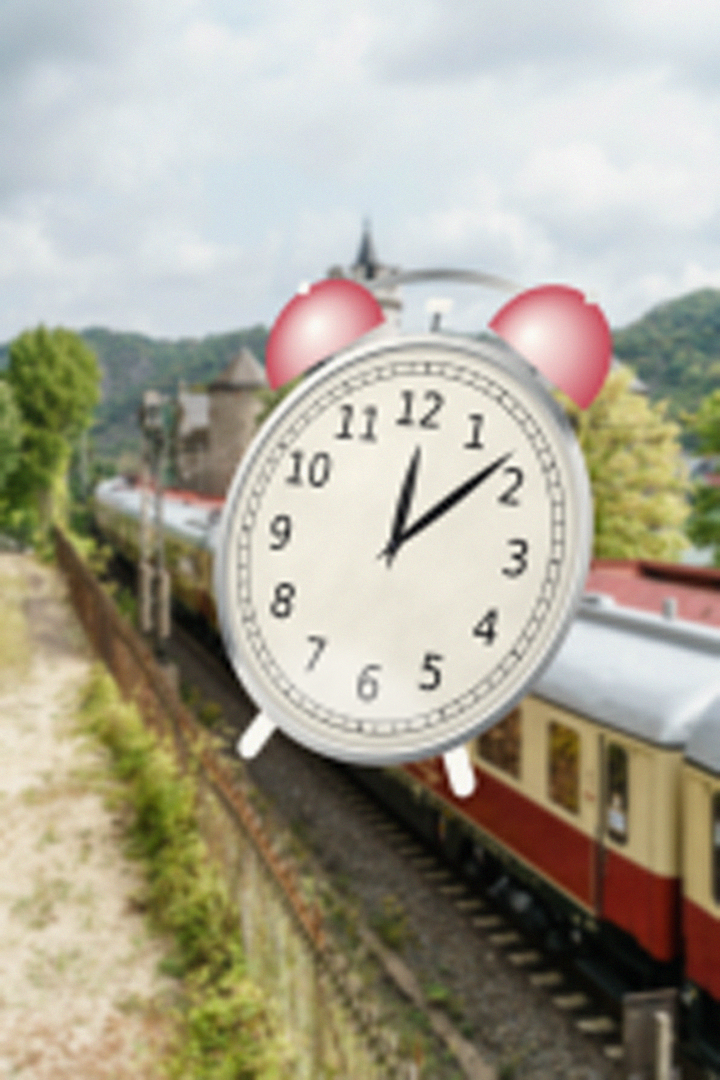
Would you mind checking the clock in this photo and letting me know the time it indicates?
12:08
